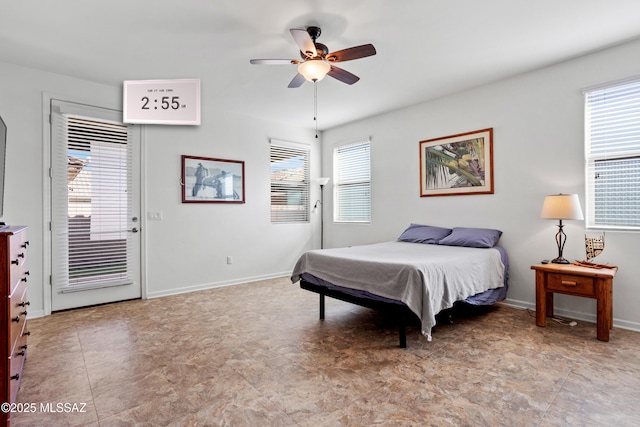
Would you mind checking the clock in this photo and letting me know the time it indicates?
2:55
